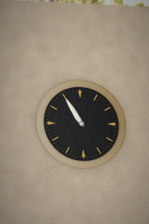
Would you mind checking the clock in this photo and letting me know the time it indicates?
10:55
